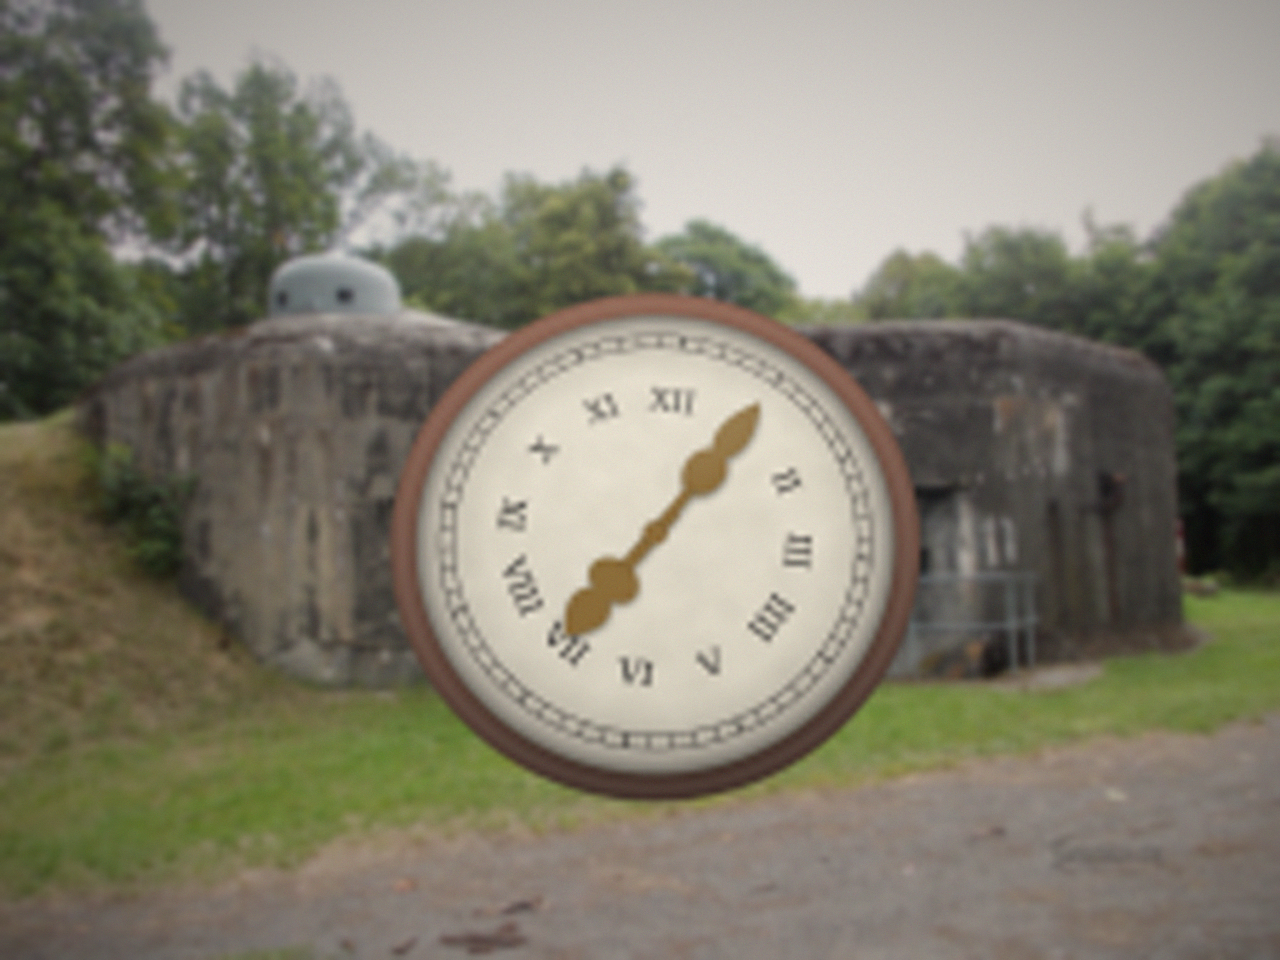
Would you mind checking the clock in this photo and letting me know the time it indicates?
7:05
